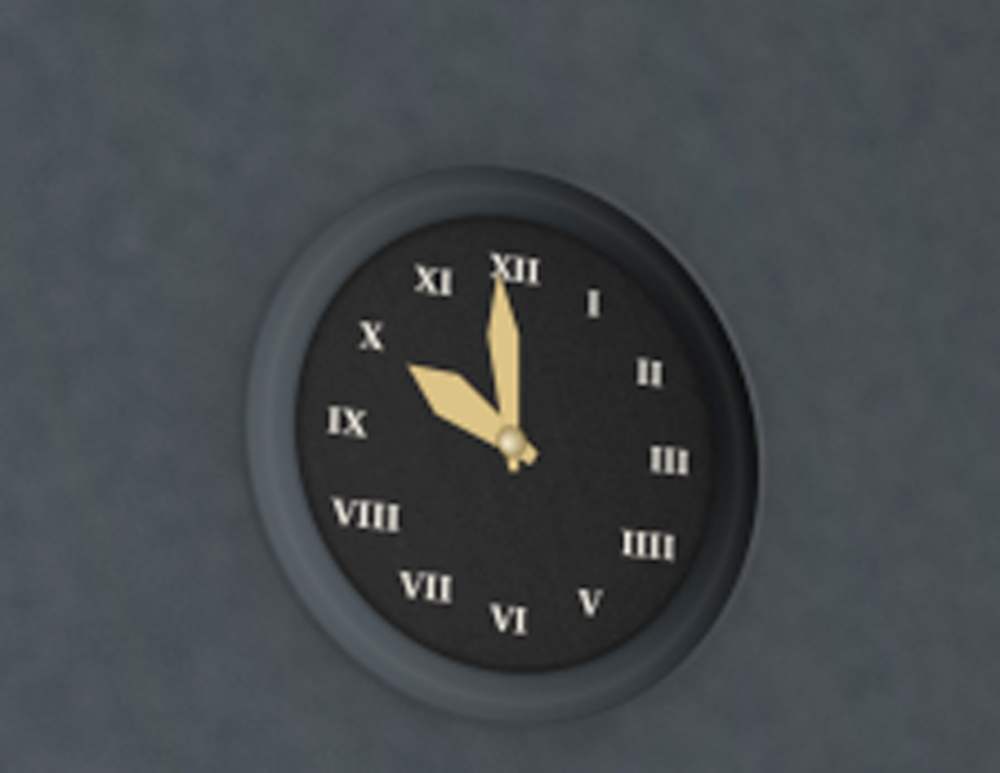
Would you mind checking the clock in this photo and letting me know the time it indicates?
9:59
